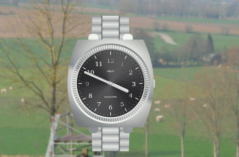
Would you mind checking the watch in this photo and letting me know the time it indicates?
3:49
